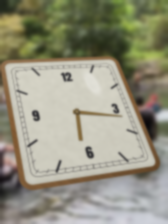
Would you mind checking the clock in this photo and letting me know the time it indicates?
6:17
